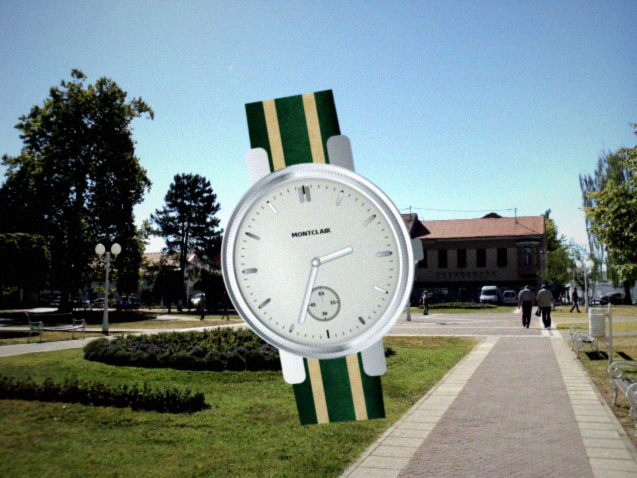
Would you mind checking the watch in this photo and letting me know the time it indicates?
2:34
